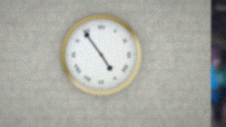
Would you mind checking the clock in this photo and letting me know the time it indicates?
4:54
